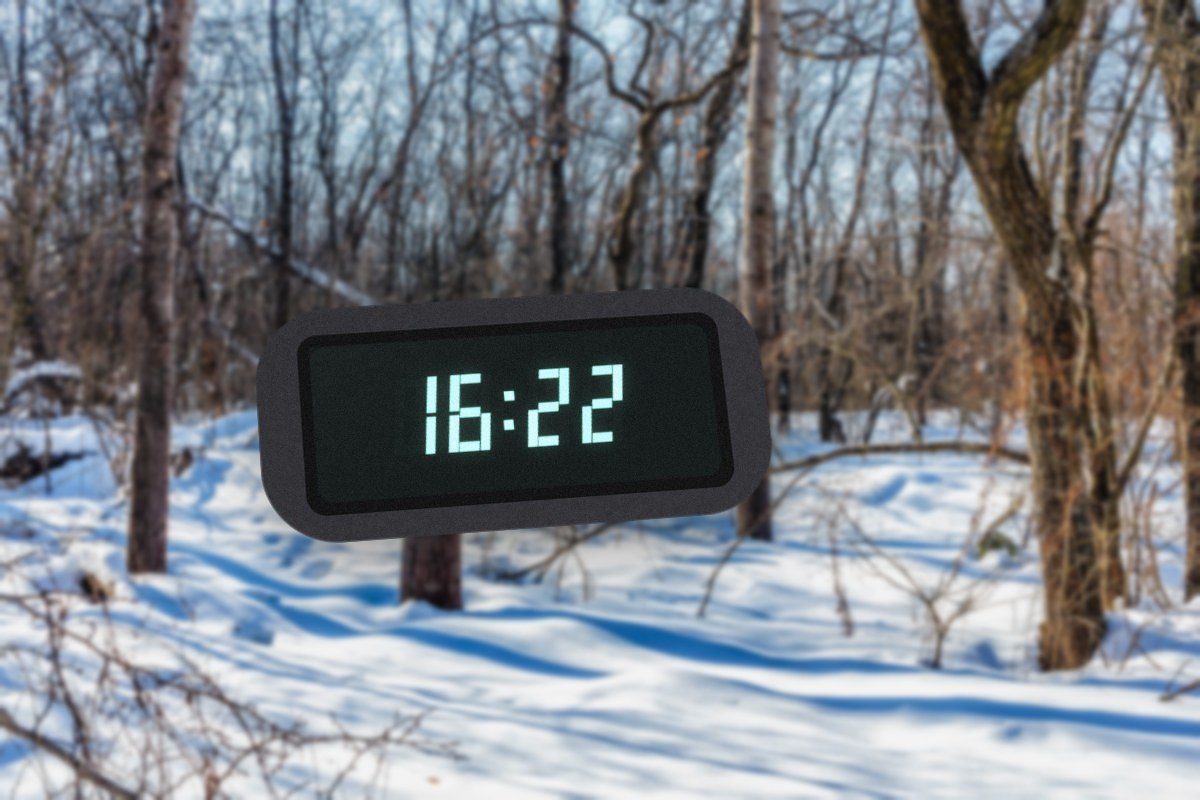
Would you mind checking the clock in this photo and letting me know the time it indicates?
16:22
